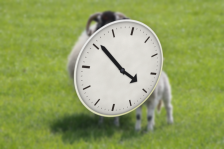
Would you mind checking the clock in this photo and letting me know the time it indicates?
3:51
